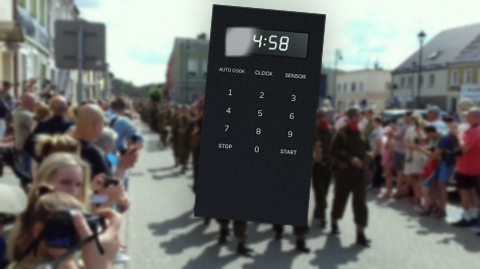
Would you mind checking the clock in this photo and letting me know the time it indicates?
4:58
